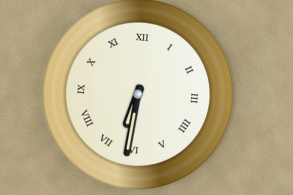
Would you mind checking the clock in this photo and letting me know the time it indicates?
6:31
